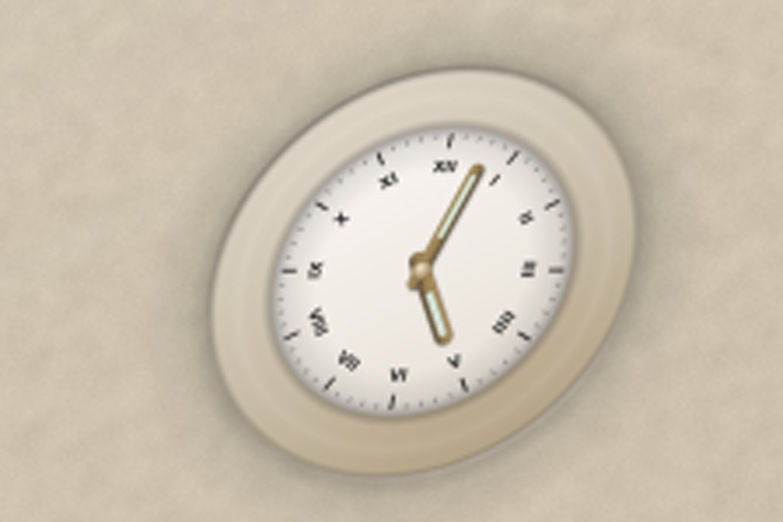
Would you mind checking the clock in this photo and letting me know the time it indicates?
5:03
